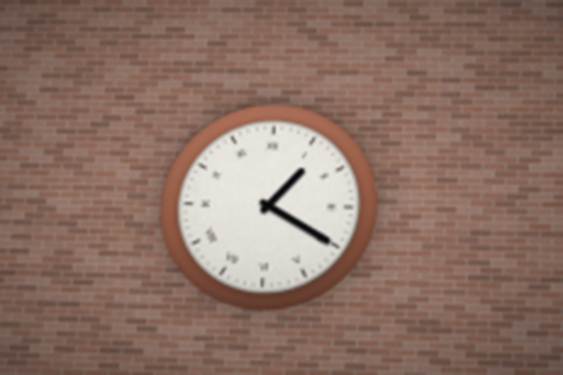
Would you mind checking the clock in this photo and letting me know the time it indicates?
1:20
